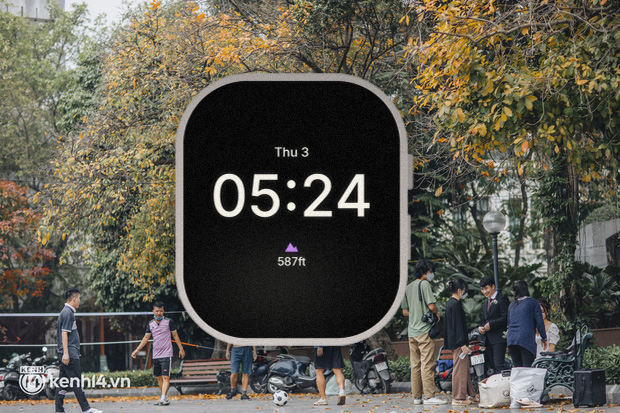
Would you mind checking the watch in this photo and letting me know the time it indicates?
5:24
